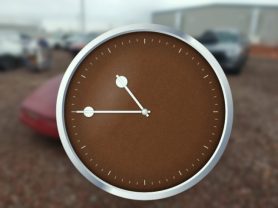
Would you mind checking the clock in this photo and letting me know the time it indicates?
10:45
